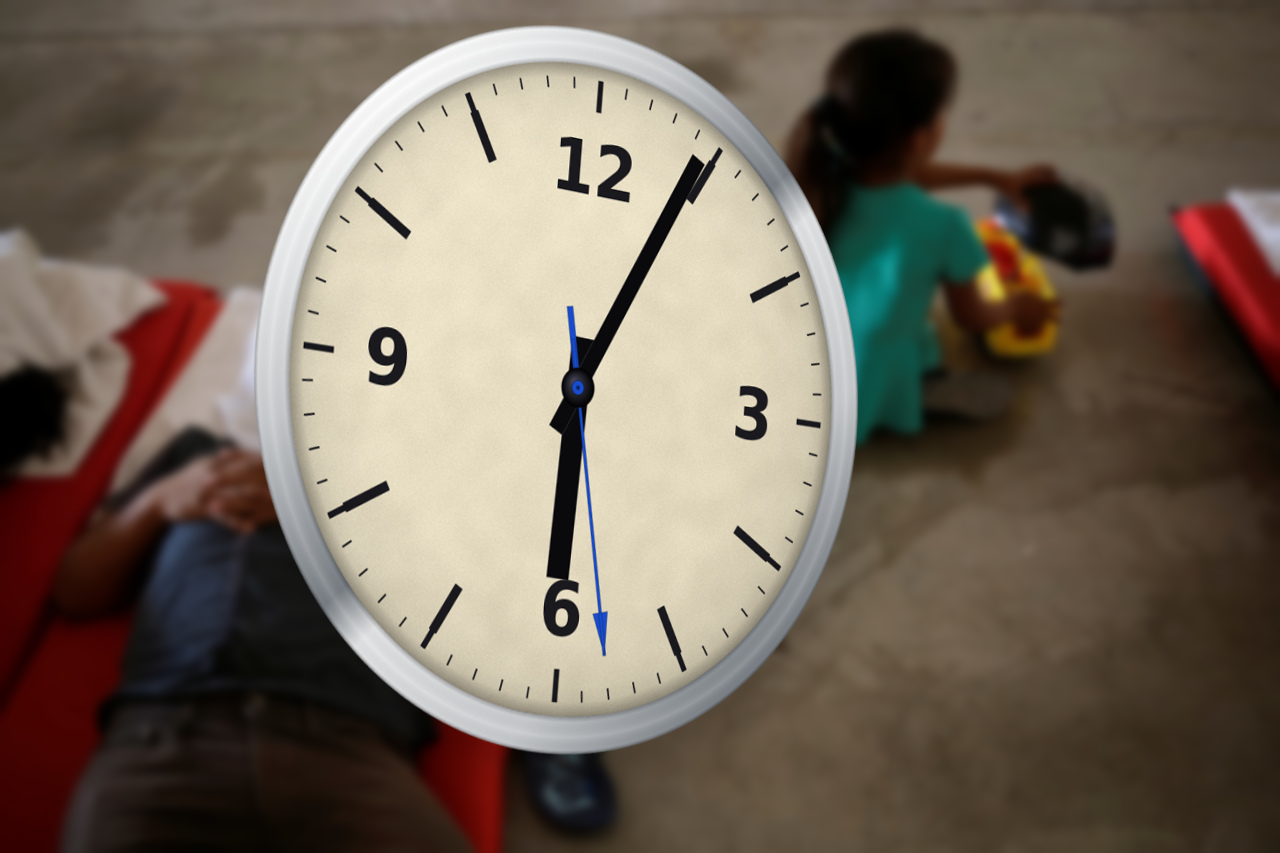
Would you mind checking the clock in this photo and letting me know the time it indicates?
6:04:28
